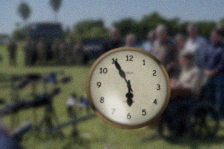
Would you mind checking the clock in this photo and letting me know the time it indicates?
5:55
